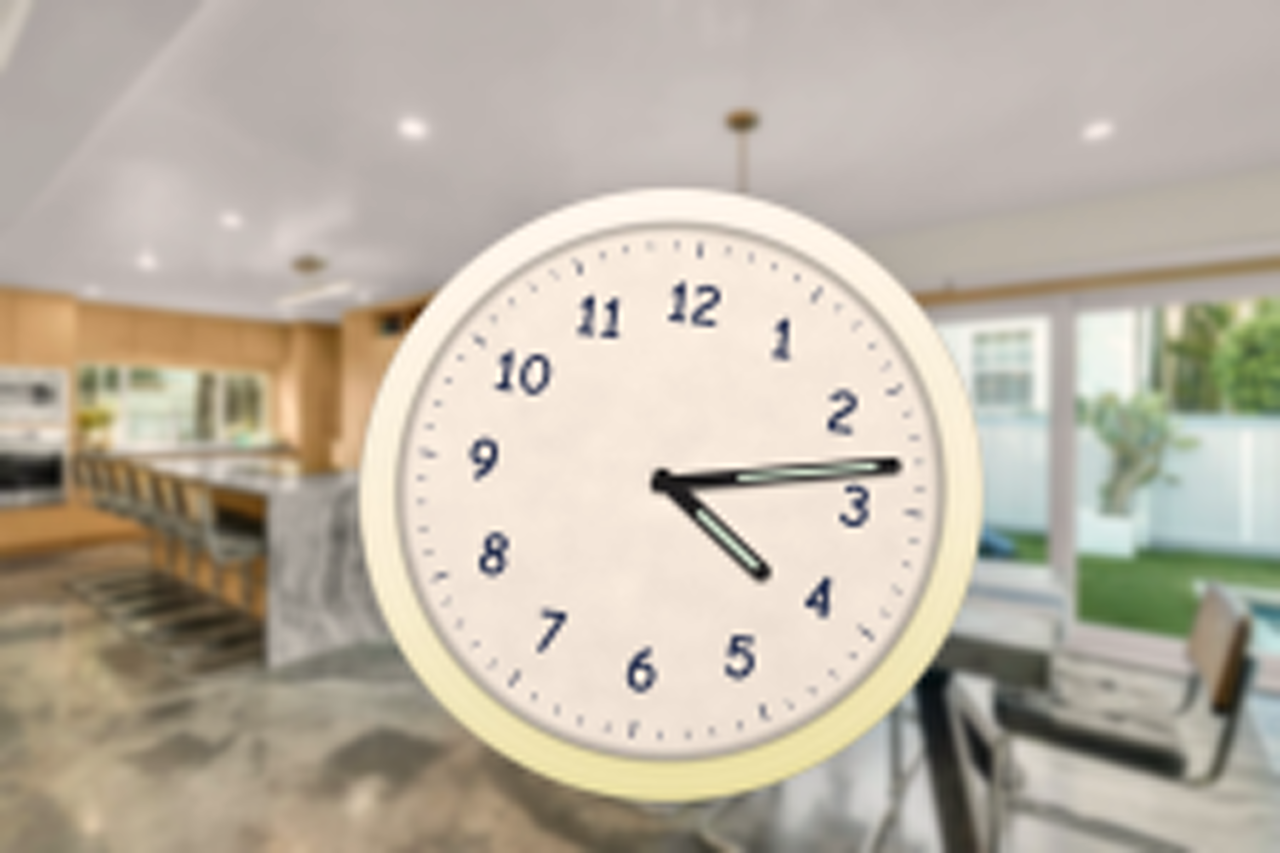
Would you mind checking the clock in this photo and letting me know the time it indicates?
4:13
